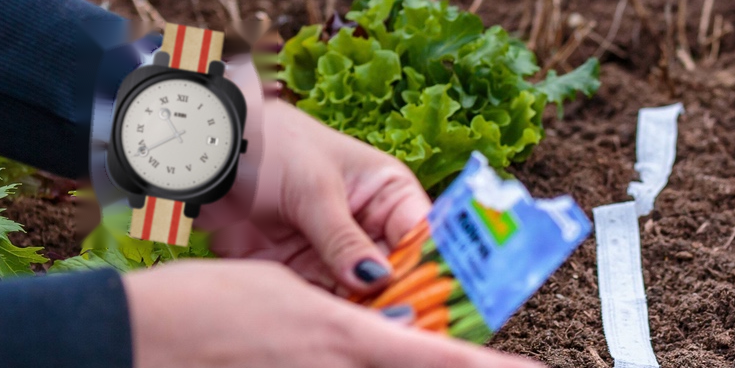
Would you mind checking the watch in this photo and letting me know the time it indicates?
10:39
